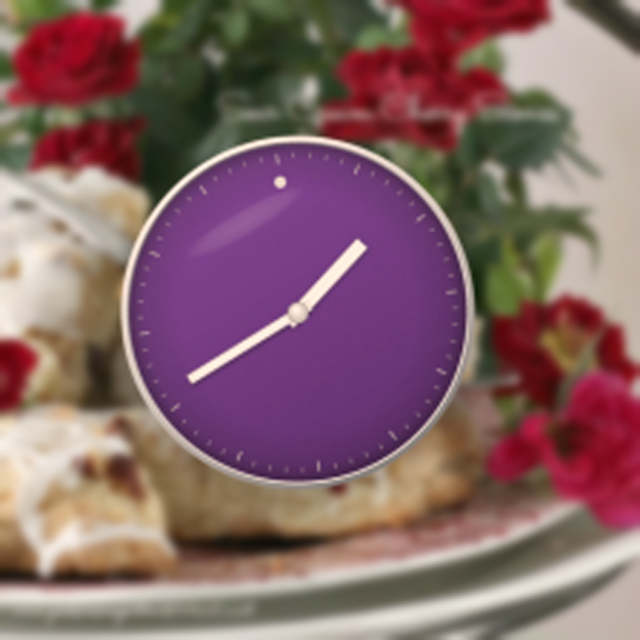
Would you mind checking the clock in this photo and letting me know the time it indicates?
1:41
